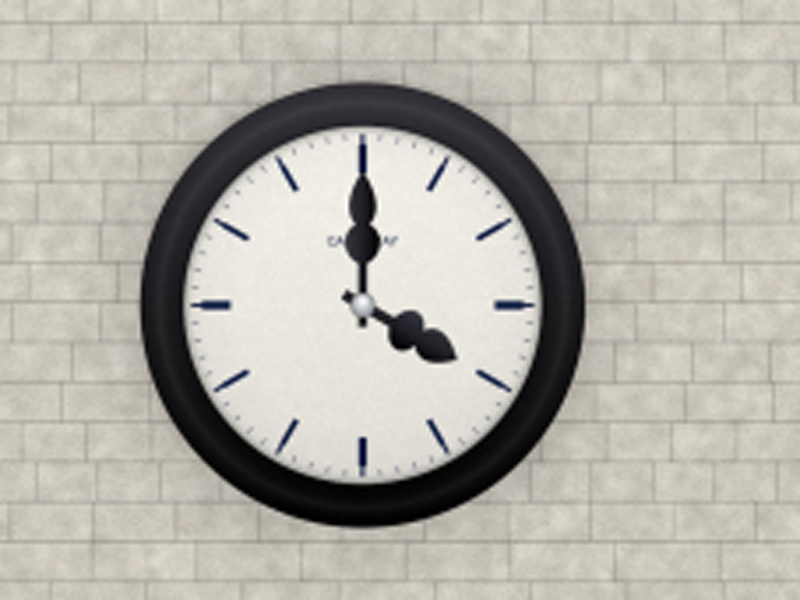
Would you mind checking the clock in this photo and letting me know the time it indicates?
4:00
